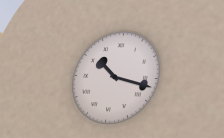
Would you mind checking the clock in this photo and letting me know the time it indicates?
10:17
